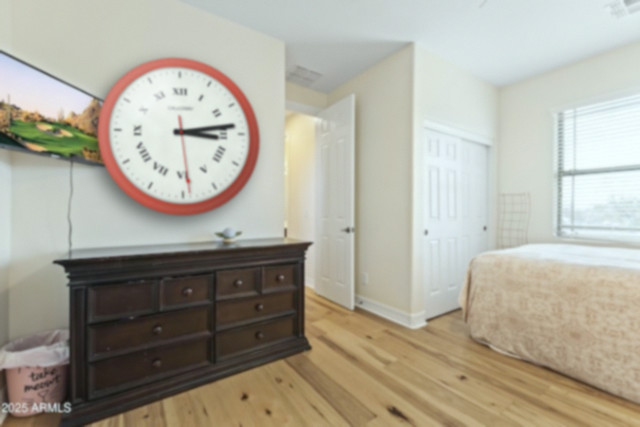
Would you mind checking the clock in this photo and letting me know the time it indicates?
3:13:29
